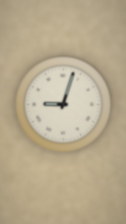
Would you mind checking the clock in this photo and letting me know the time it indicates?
9:03
